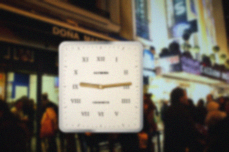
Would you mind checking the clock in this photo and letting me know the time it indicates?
9:14
